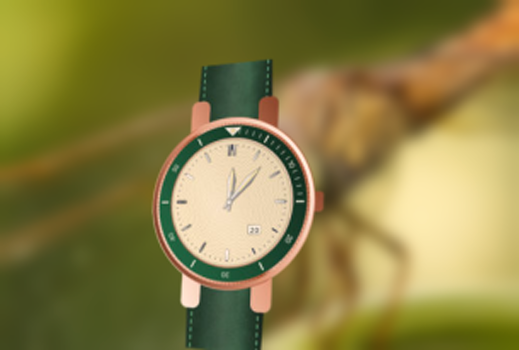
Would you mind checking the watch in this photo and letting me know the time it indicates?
12:07
